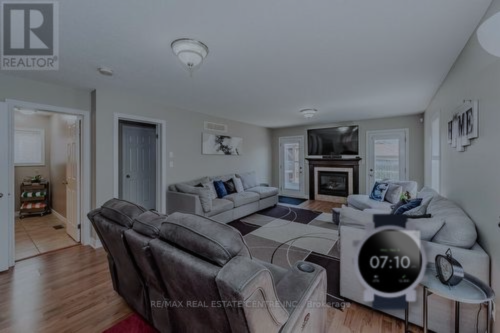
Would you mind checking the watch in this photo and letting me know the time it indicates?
7:10
